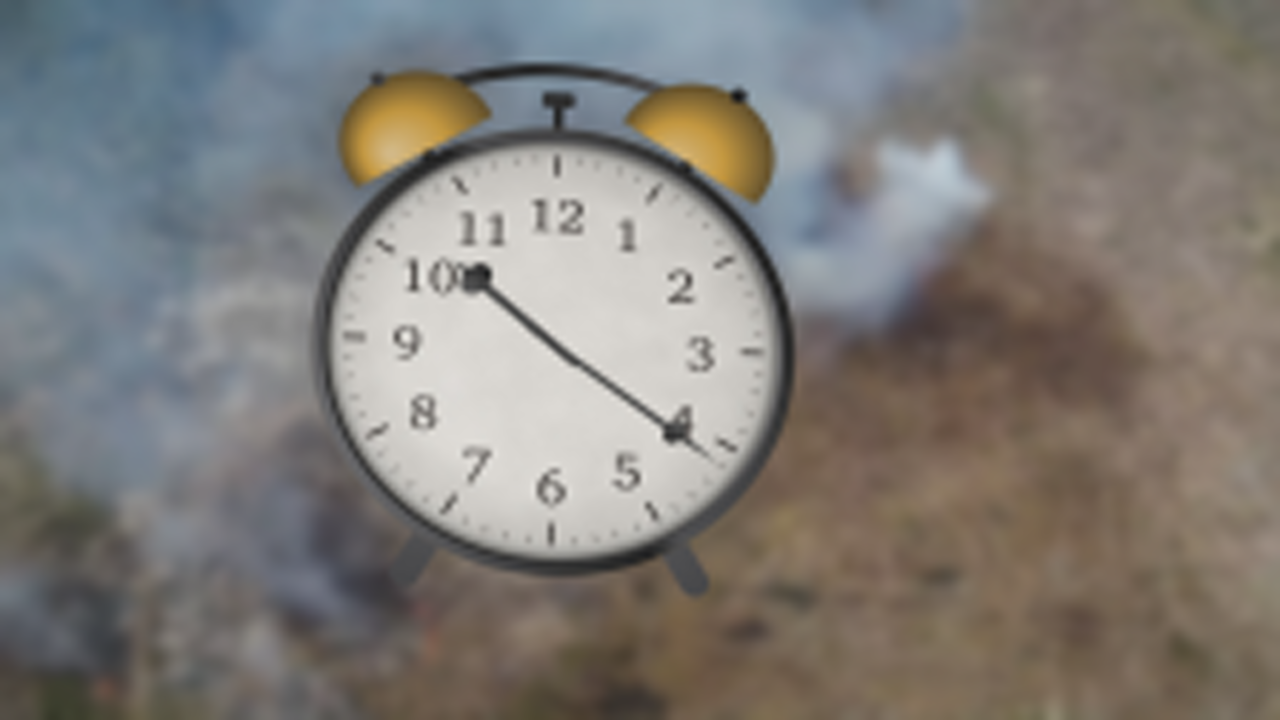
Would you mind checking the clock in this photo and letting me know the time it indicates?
10:21
